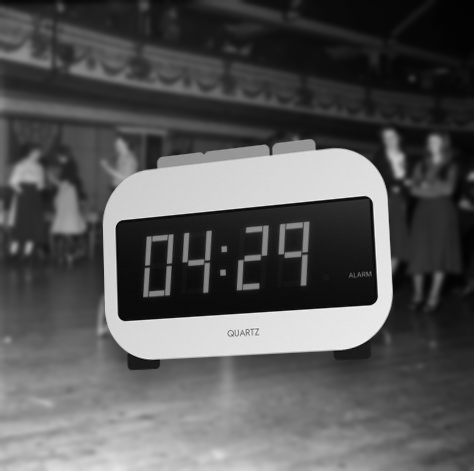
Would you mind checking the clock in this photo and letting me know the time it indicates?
4:29
